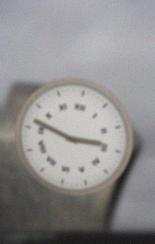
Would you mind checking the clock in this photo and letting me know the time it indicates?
2:47
